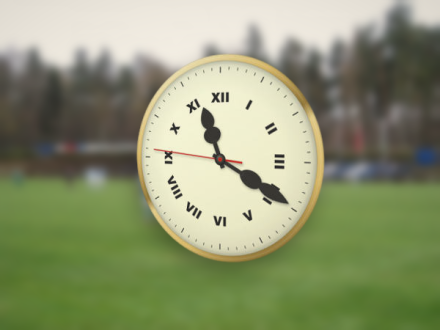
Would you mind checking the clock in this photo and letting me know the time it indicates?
11:19:46
